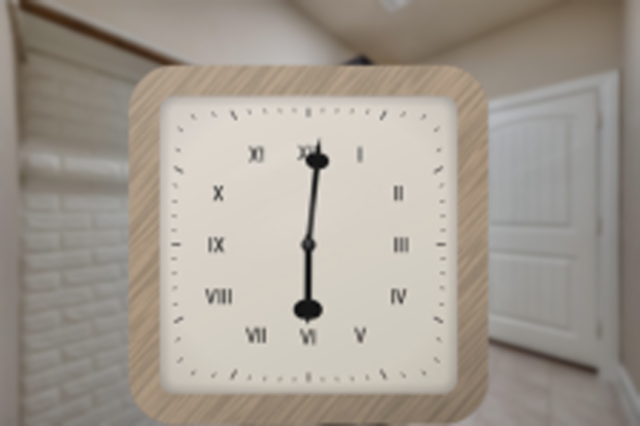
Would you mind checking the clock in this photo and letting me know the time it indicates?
6:01
